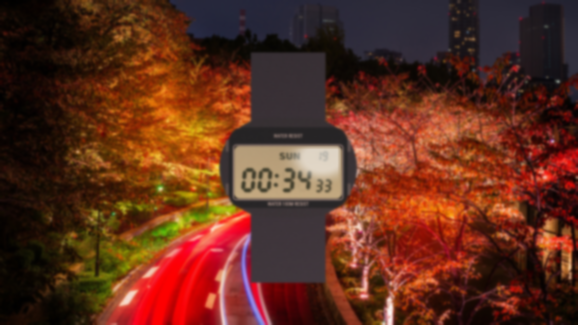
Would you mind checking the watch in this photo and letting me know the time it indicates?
0:34:33
